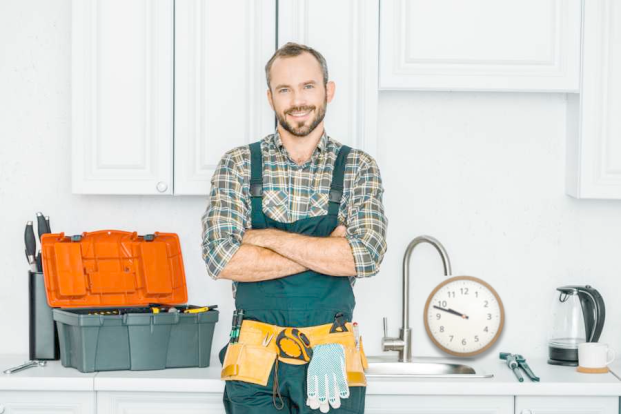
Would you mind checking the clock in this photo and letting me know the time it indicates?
9:48
